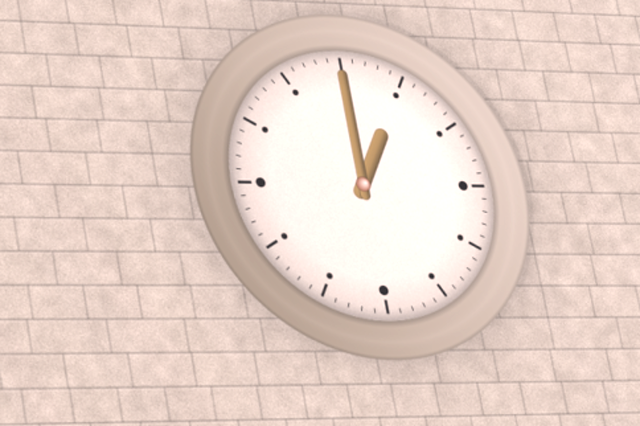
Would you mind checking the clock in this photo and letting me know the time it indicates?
1:00
